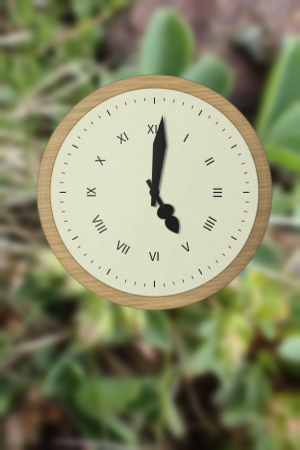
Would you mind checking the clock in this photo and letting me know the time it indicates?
5:01
